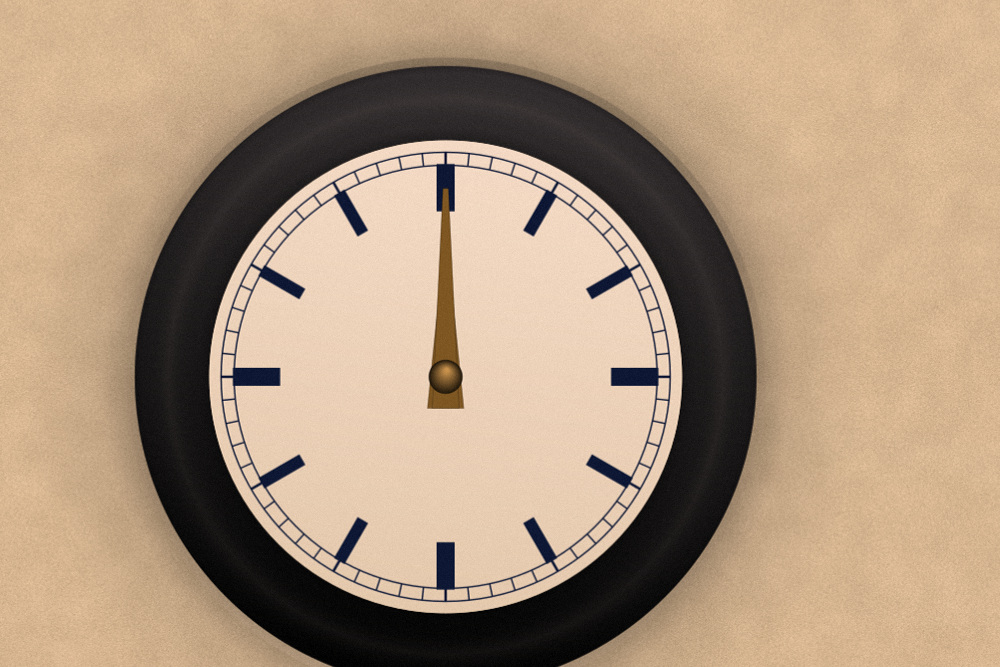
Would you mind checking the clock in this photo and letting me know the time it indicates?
12:00
